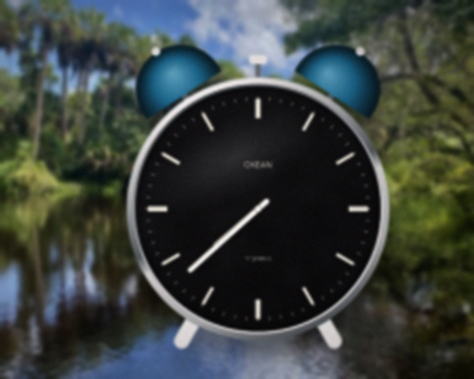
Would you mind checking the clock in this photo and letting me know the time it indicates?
7:38
